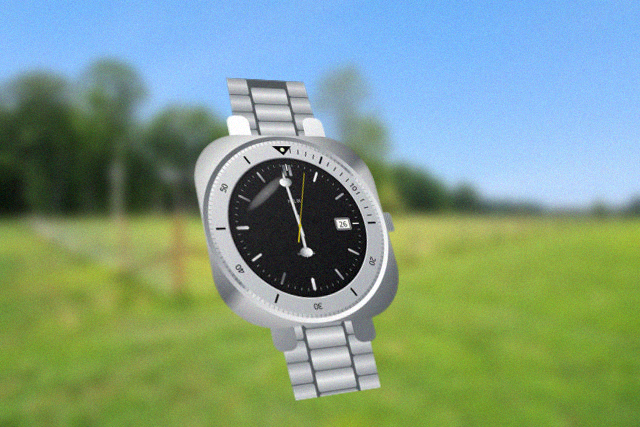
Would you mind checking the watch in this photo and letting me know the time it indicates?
5:59:03
